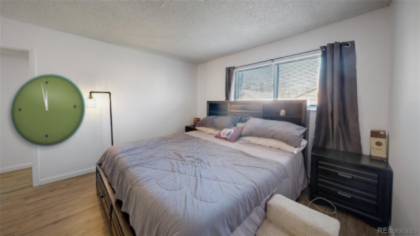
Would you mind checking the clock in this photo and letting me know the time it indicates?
11:58
